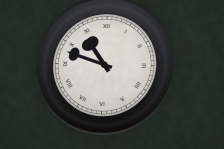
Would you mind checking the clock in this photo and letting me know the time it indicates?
10:48
